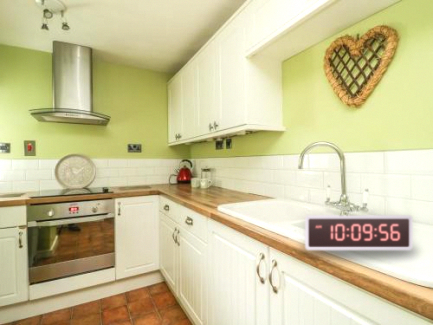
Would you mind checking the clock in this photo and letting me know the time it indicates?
10:09:56
